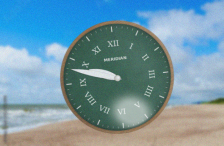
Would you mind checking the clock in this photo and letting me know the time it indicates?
9:48
